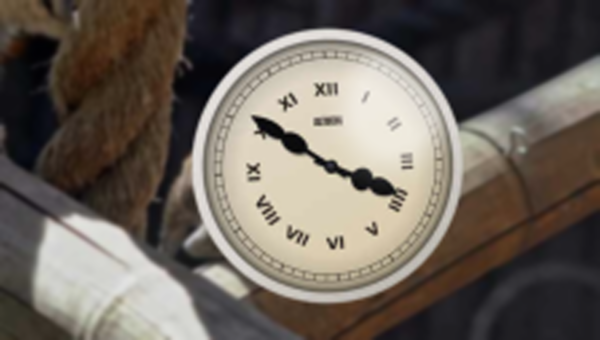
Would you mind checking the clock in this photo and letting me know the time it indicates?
3:51
